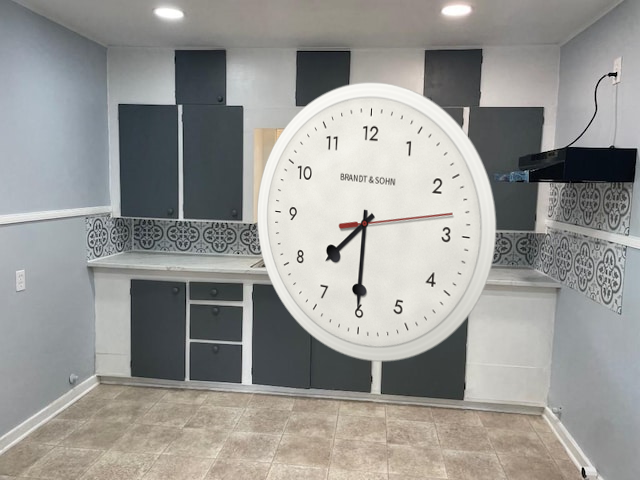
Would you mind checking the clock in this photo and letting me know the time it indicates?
7:30:13
